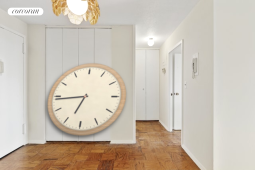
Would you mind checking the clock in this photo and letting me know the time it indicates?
6:44
